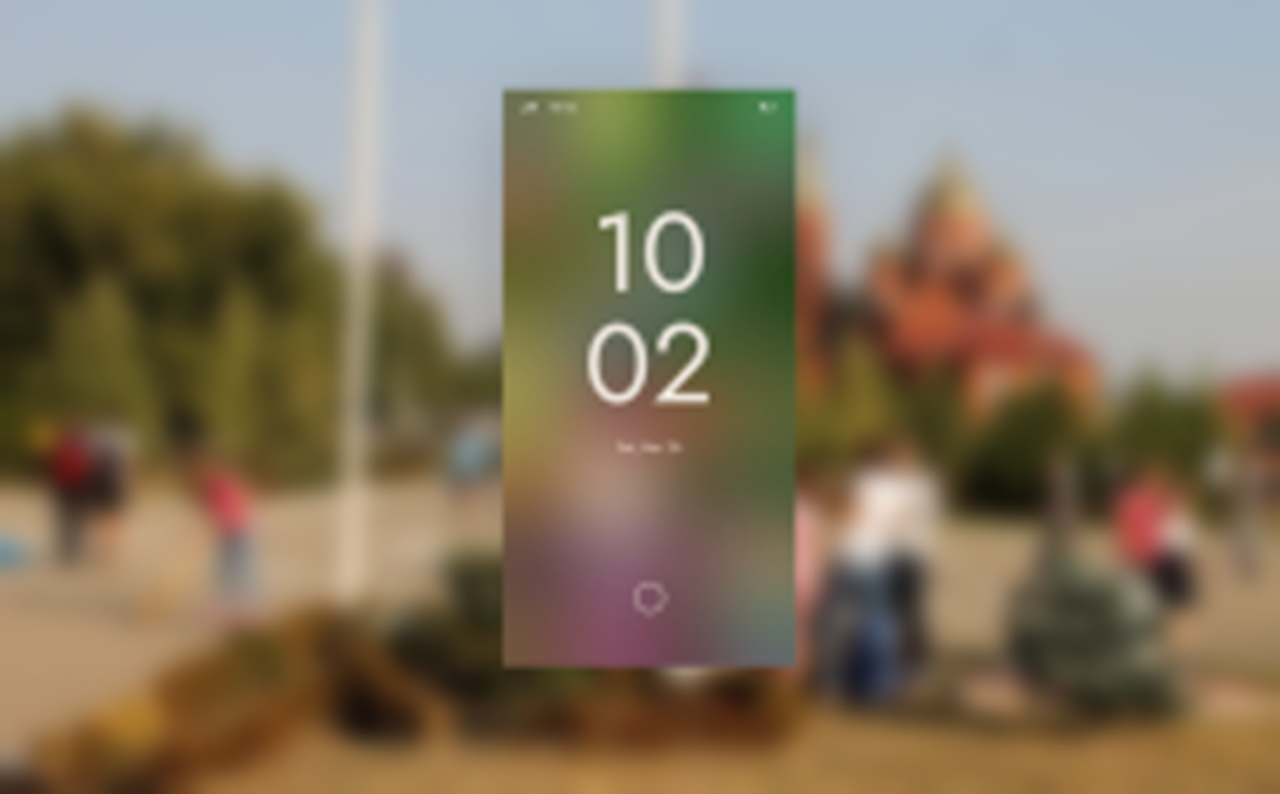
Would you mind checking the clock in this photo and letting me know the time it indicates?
10:02
